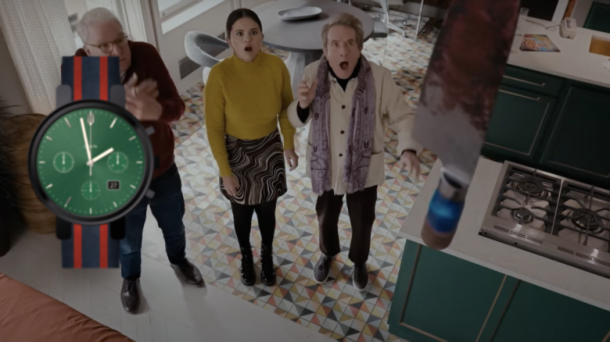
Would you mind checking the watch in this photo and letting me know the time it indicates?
1:58
